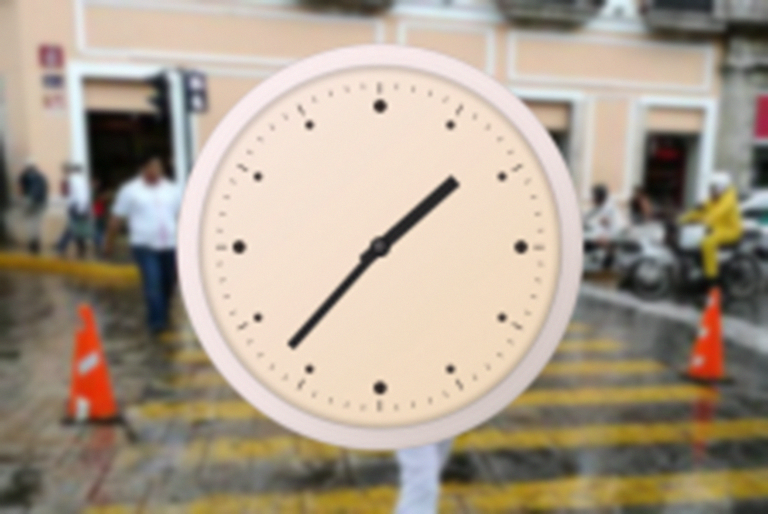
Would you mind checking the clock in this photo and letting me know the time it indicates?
1:37
